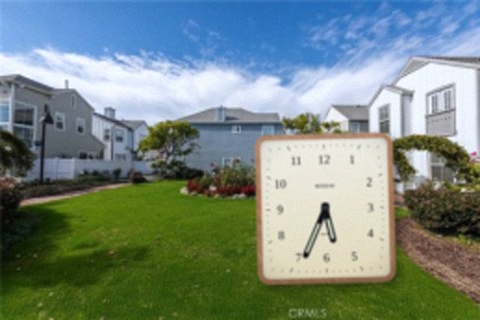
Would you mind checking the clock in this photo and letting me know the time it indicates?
5:34
